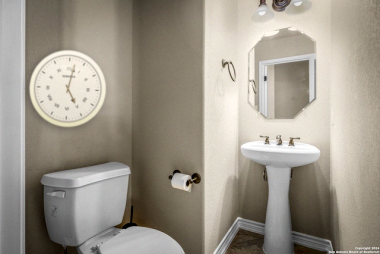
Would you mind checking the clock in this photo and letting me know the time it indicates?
5:02
